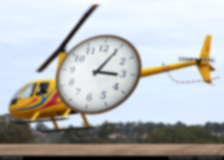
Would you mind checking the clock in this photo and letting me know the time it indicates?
3:05
